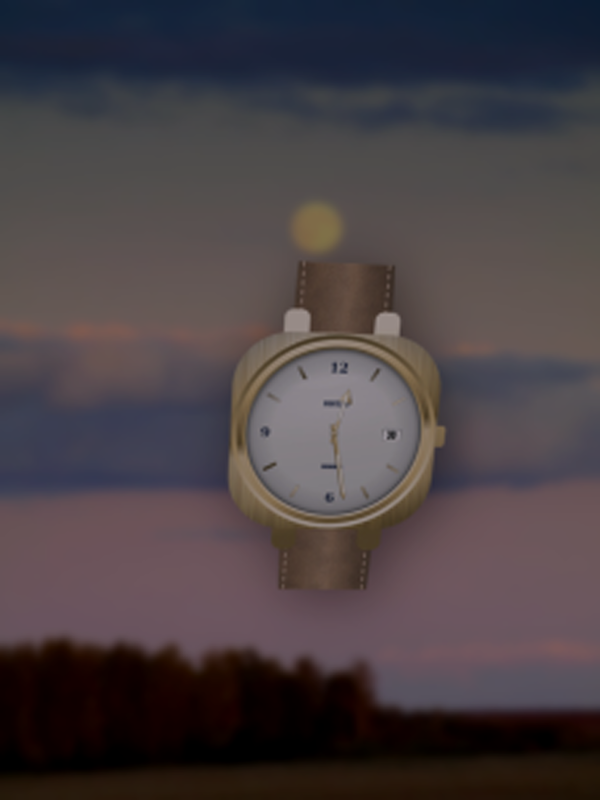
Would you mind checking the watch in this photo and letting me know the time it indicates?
12:28
